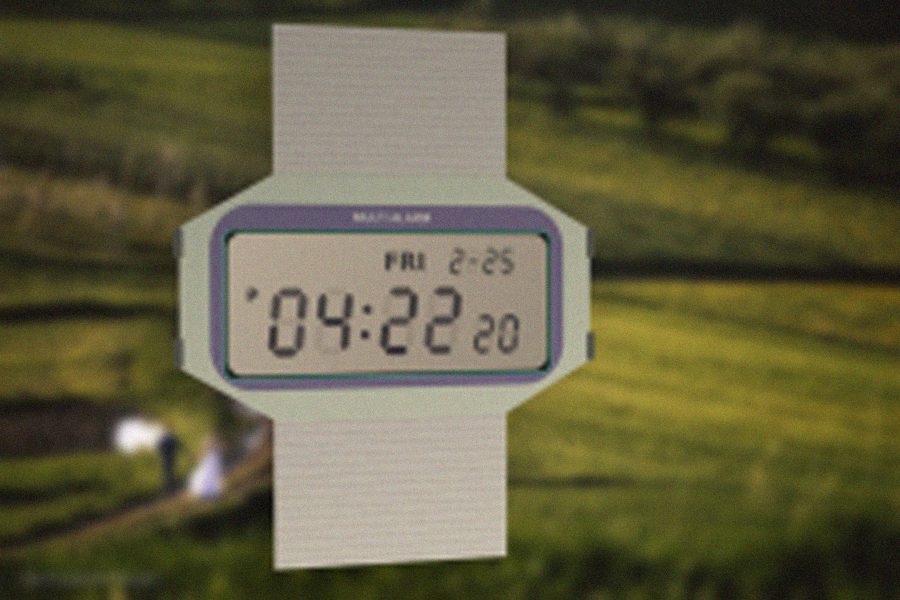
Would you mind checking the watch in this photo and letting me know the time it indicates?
4:22:20
